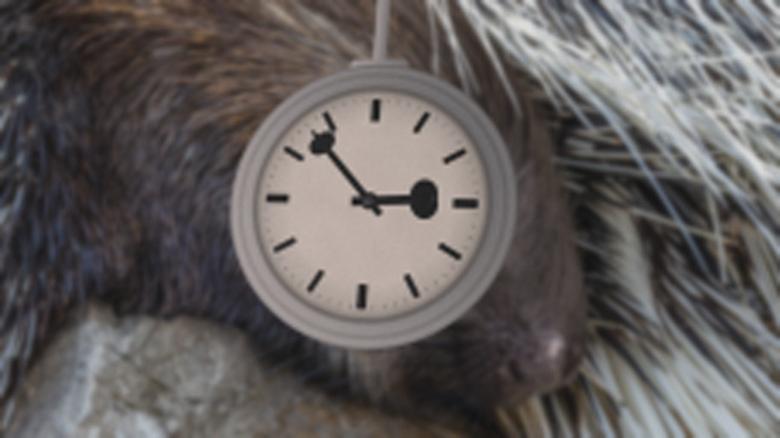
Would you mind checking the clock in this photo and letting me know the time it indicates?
2:53
